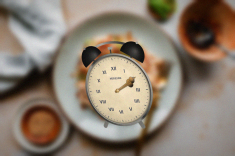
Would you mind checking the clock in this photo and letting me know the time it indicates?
2:10
